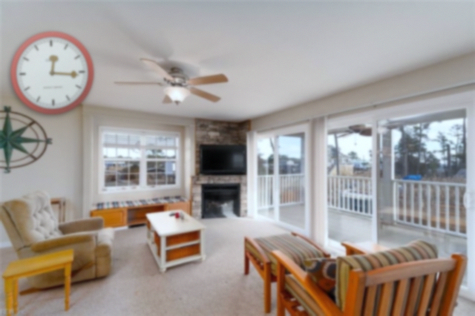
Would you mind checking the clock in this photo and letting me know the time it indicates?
12:16
